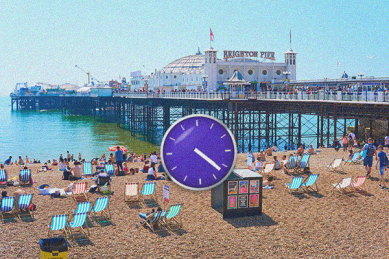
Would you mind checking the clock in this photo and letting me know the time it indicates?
4:22
